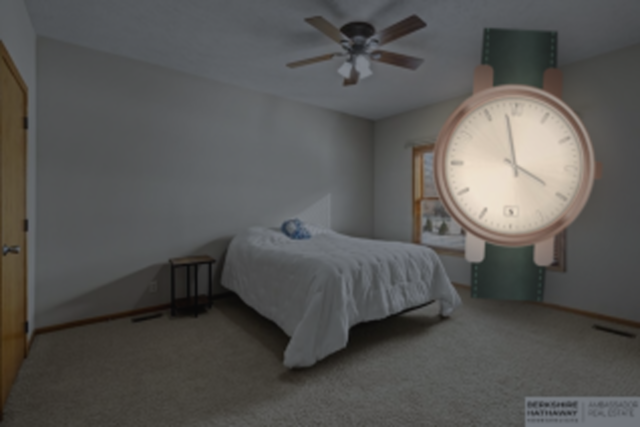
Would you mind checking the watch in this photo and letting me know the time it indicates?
3:58
